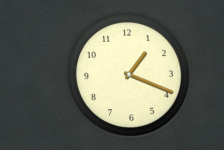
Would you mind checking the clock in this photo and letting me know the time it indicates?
1:19
